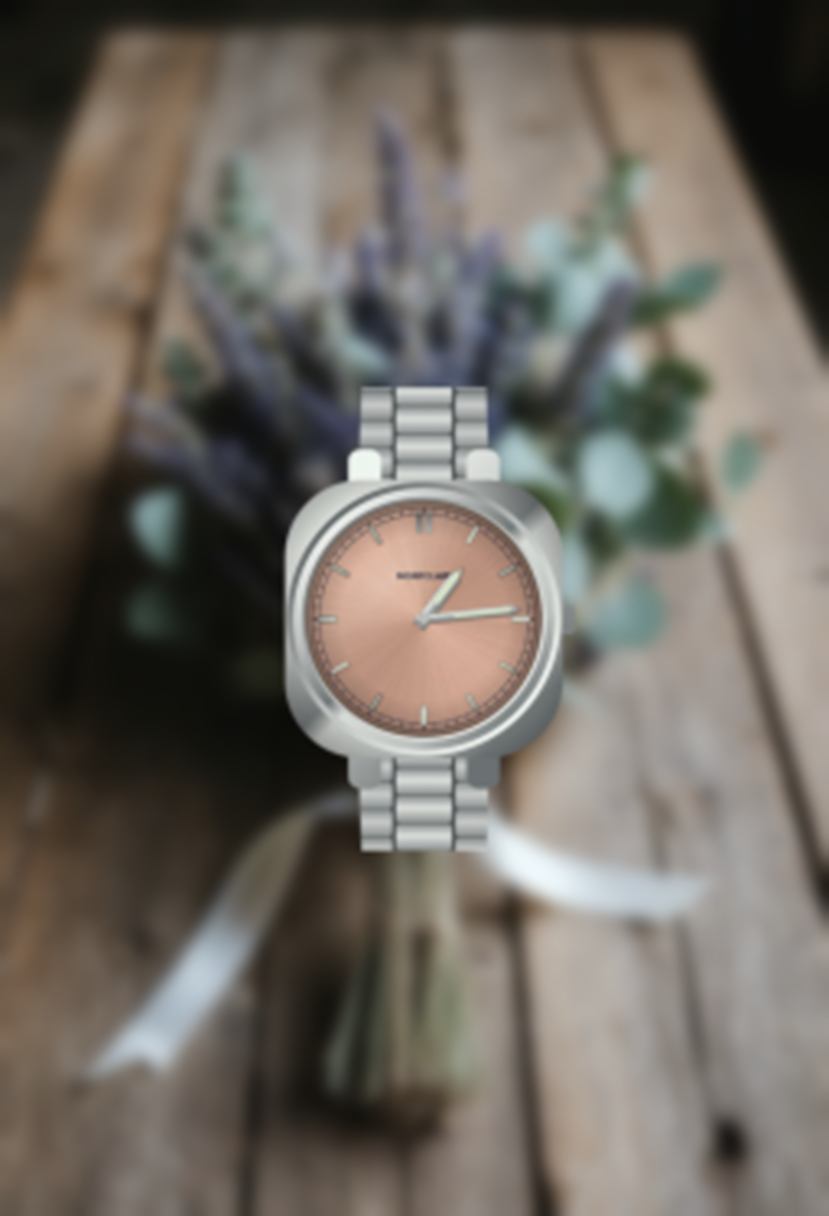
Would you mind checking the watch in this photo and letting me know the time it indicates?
1:14
